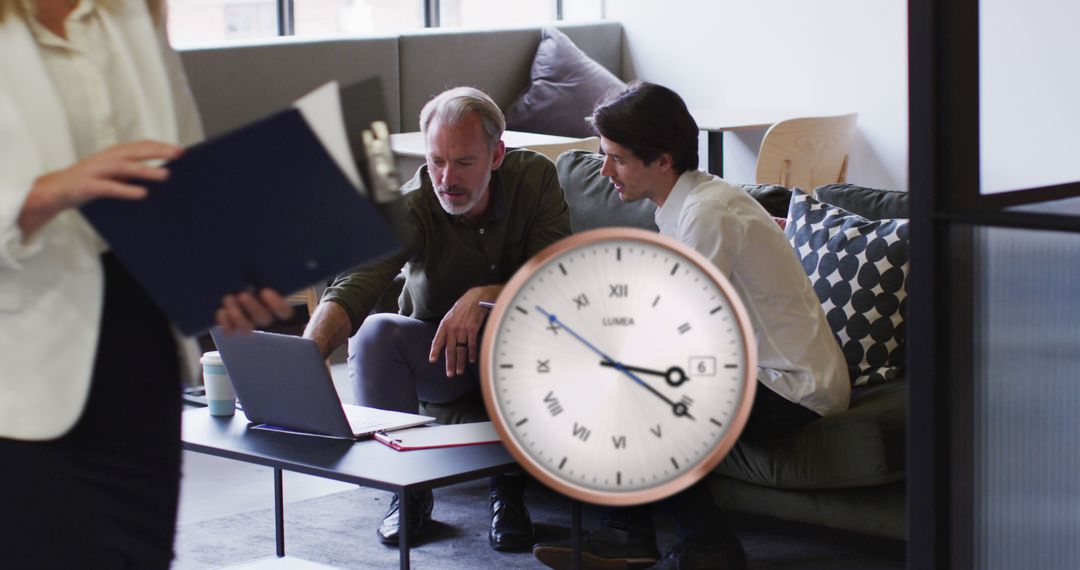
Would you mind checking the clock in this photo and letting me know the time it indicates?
3:20:51
